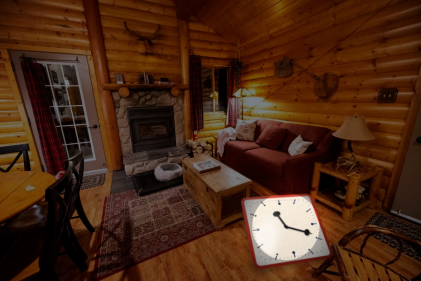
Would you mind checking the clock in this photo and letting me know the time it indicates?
11:19
